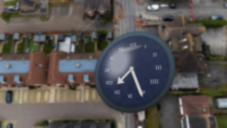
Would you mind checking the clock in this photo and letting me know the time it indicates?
7:26
